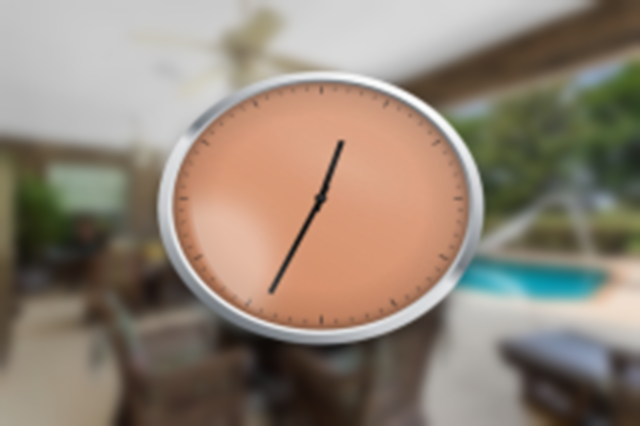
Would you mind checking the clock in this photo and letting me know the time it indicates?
12:34
